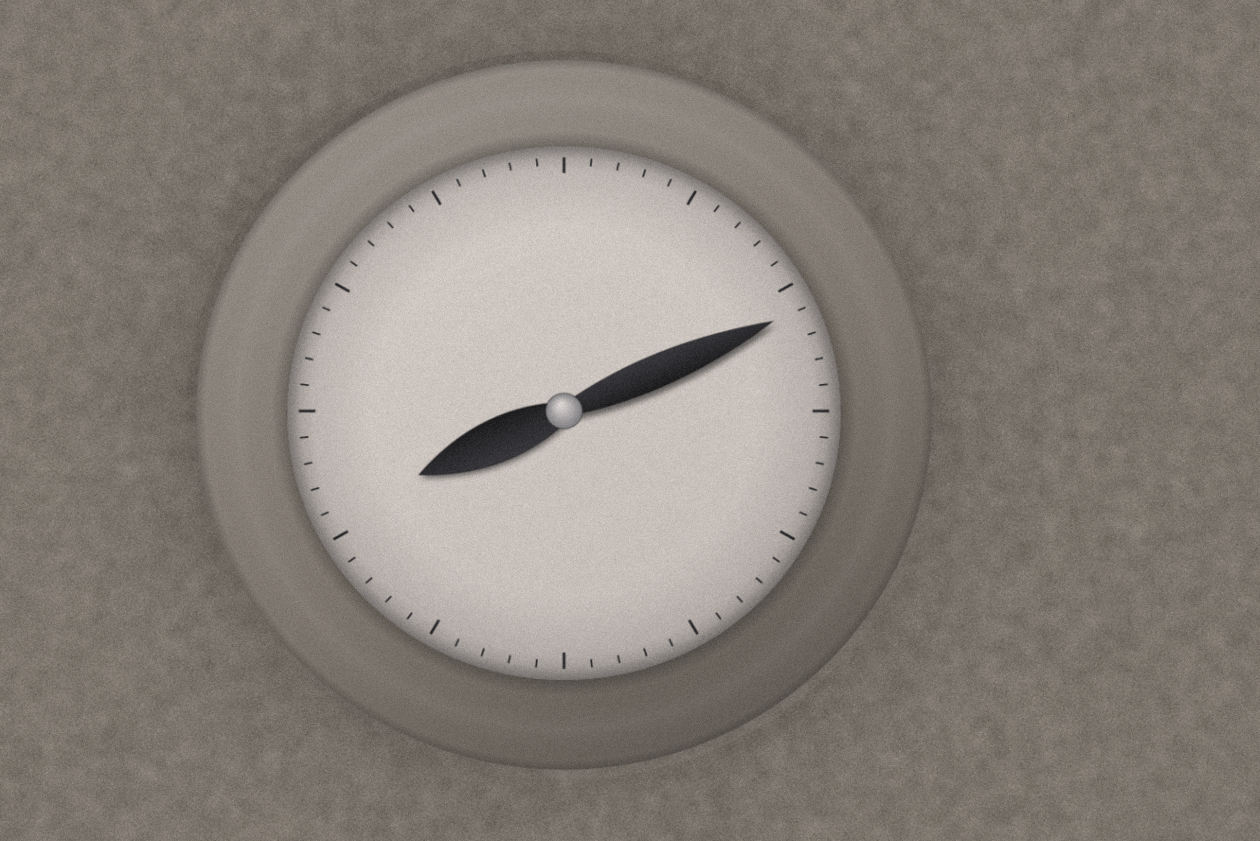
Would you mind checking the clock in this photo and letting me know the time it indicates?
8:11
